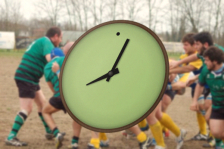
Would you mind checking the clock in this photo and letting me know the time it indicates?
8:03
